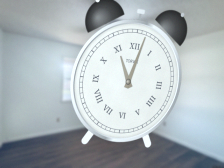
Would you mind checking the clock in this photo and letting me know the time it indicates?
11:02
